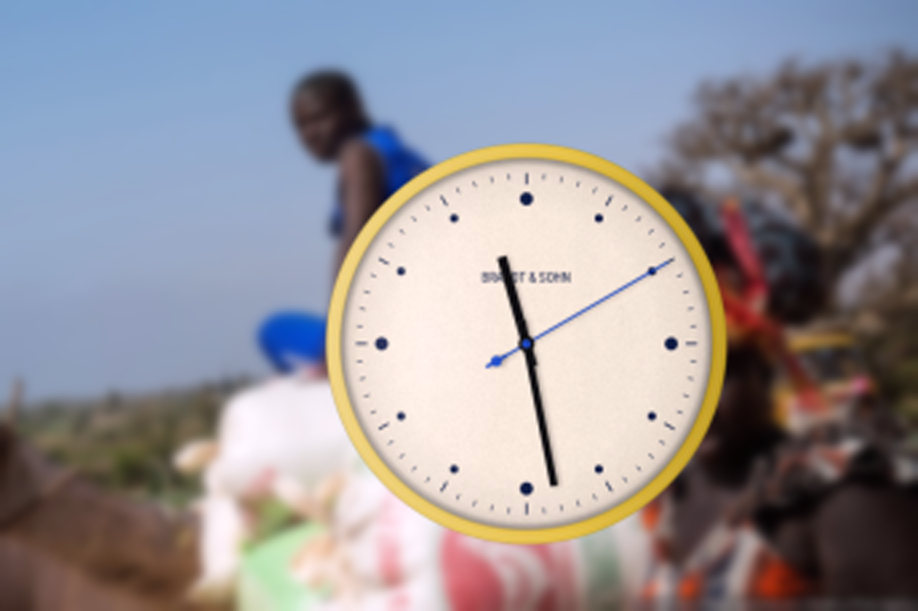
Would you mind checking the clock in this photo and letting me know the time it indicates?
11:28:10
